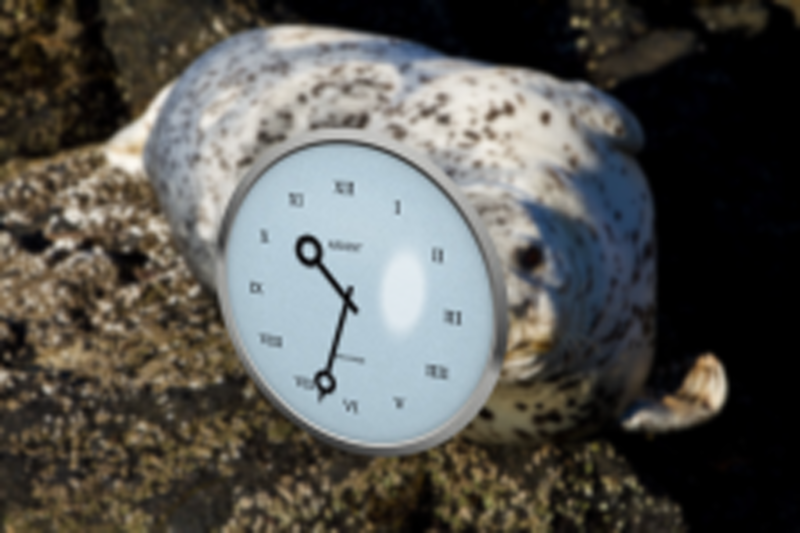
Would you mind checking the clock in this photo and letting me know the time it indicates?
10:33
